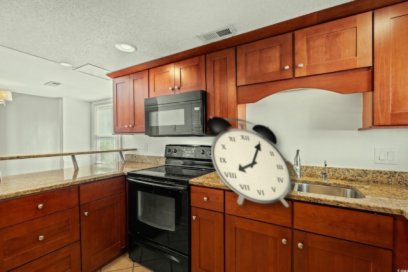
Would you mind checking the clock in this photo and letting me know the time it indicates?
8:05
